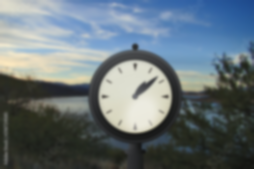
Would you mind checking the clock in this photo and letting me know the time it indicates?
1:08
